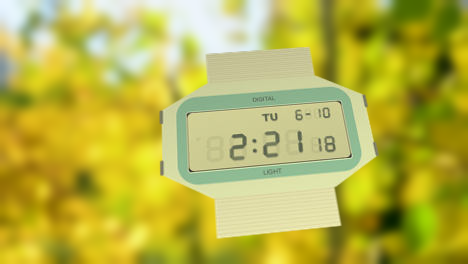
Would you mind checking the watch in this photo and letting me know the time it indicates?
2:21:18
